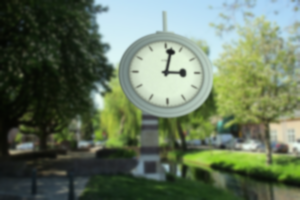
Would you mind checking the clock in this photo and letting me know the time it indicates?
3:02
